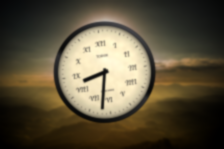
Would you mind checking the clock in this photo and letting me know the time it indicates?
8:32
